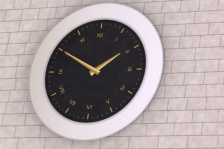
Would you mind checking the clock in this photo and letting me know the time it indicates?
1:50
